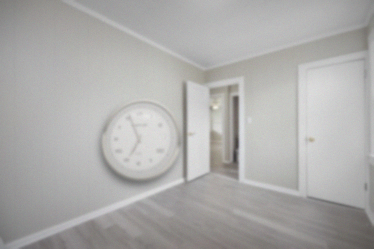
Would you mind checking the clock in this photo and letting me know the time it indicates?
6:56
